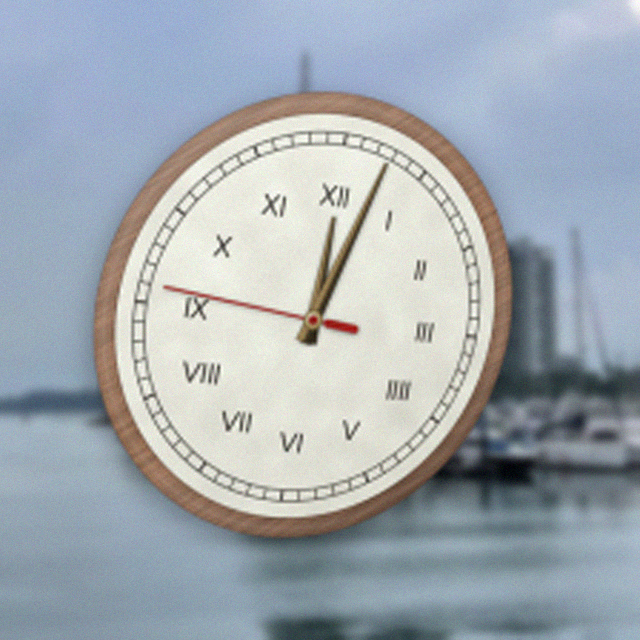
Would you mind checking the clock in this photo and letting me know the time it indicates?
12:02:46
